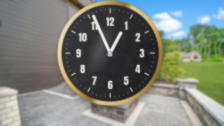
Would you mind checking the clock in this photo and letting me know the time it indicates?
12:56
